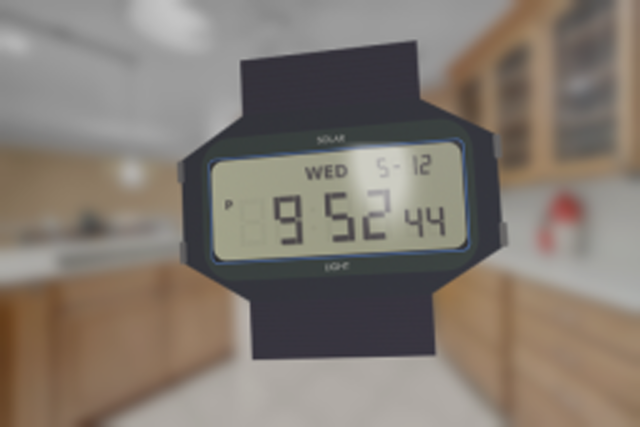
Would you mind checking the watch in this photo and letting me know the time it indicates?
9:52:44
